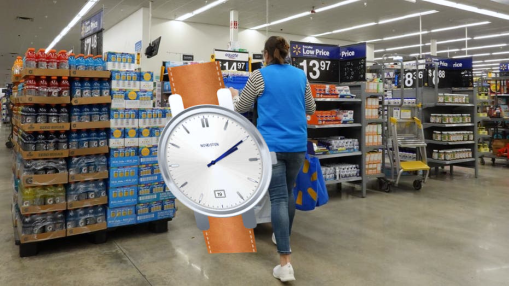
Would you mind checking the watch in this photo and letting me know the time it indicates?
2:10
